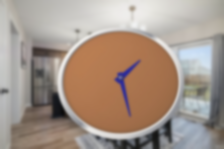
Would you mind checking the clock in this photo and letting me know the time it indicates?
1:28
